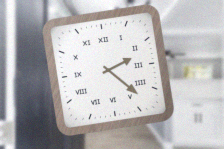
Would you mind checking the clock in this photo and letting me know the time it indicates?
2:23
